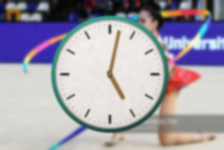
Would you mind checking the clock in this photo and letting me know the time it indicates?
5:02
